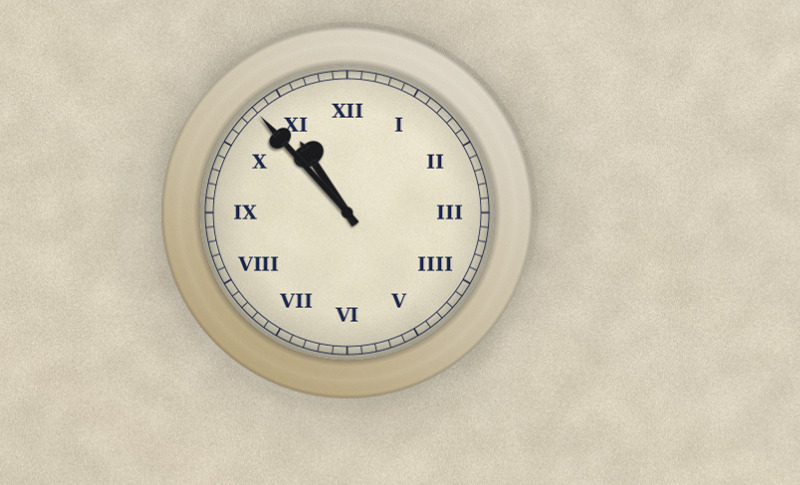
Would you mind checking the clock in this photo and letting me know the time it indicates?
10:53
